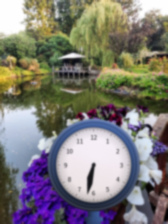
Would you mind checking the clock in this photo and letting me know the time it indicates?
6:32
